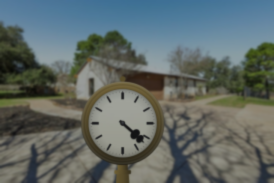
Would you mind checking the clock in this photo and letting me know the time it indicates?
4:22
